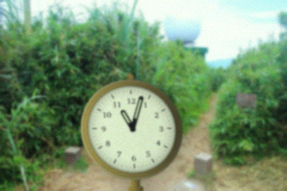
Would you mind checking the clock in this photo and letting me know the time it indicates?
11:03
